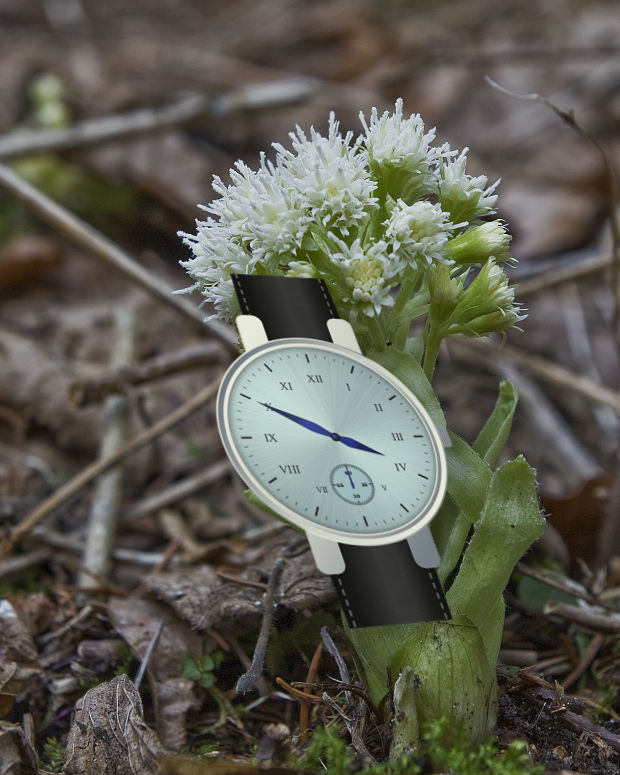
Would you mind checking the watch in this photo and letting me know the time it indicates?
3:50
